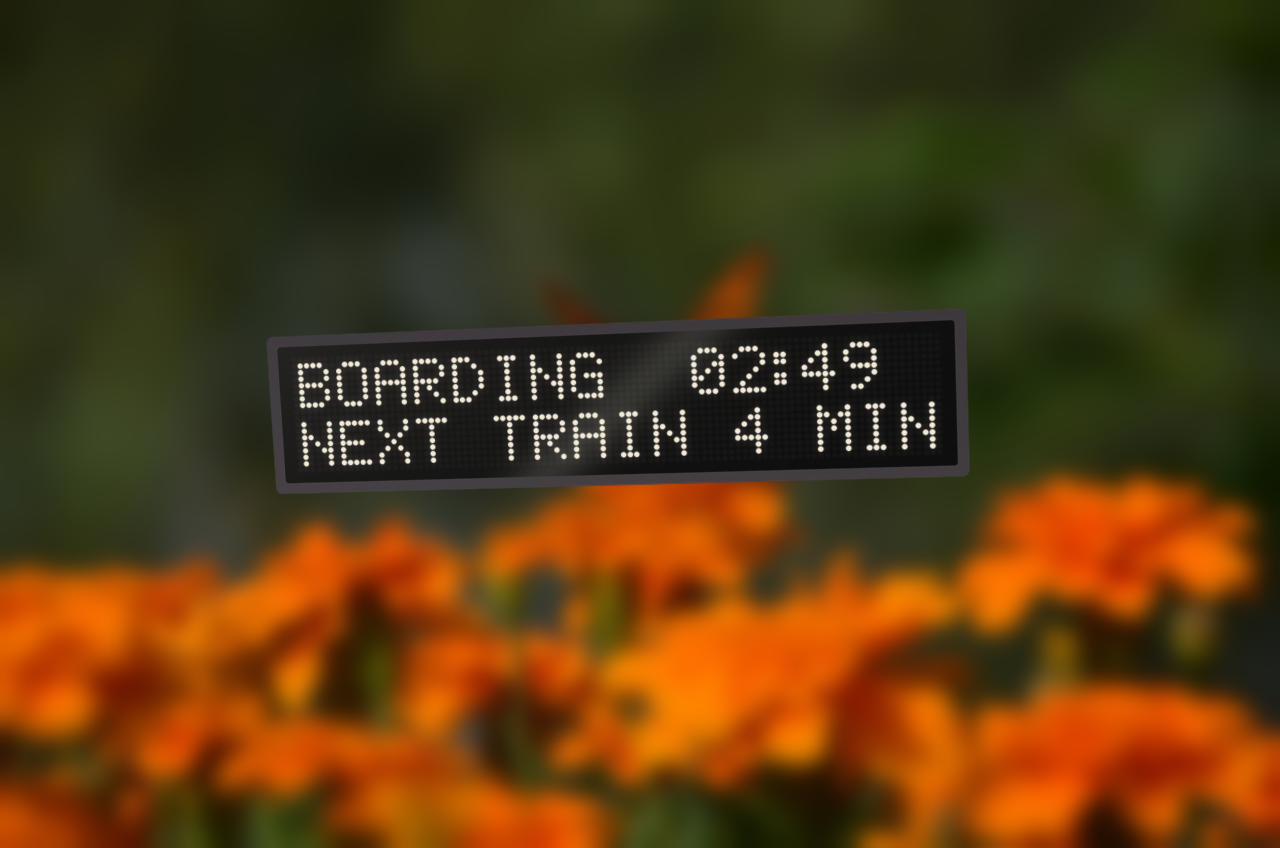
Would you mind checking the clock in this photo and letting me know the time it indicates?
2:49
